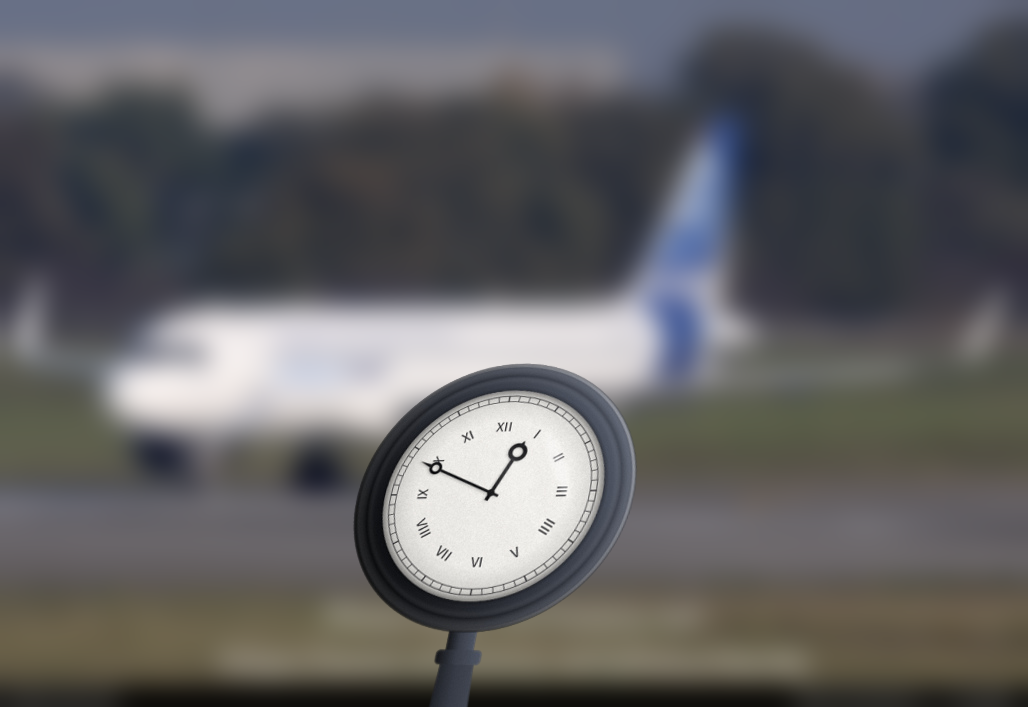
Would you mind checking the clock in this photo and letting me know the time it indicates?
12:49
